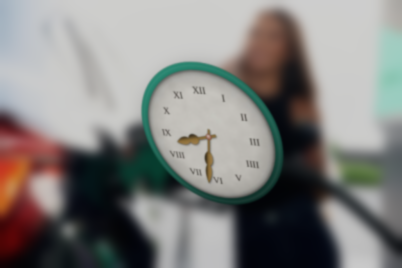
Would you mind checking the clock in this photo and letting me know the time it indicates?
8:32
